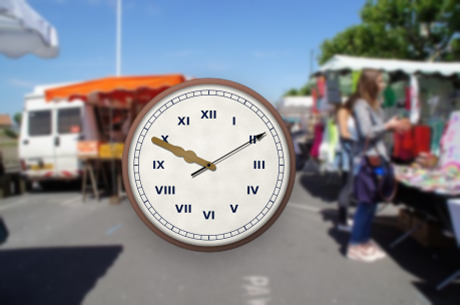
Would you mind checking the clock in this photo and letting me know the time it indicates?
9:49:10
